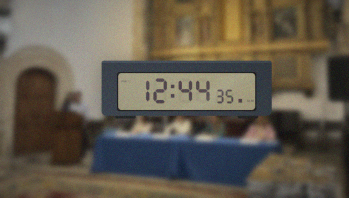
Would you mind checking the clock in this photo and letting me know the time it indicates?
12:44:35
